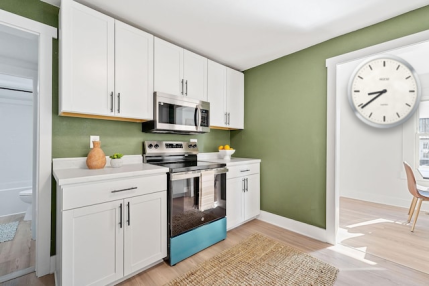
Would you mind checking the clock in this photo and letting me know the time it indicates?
8:39
